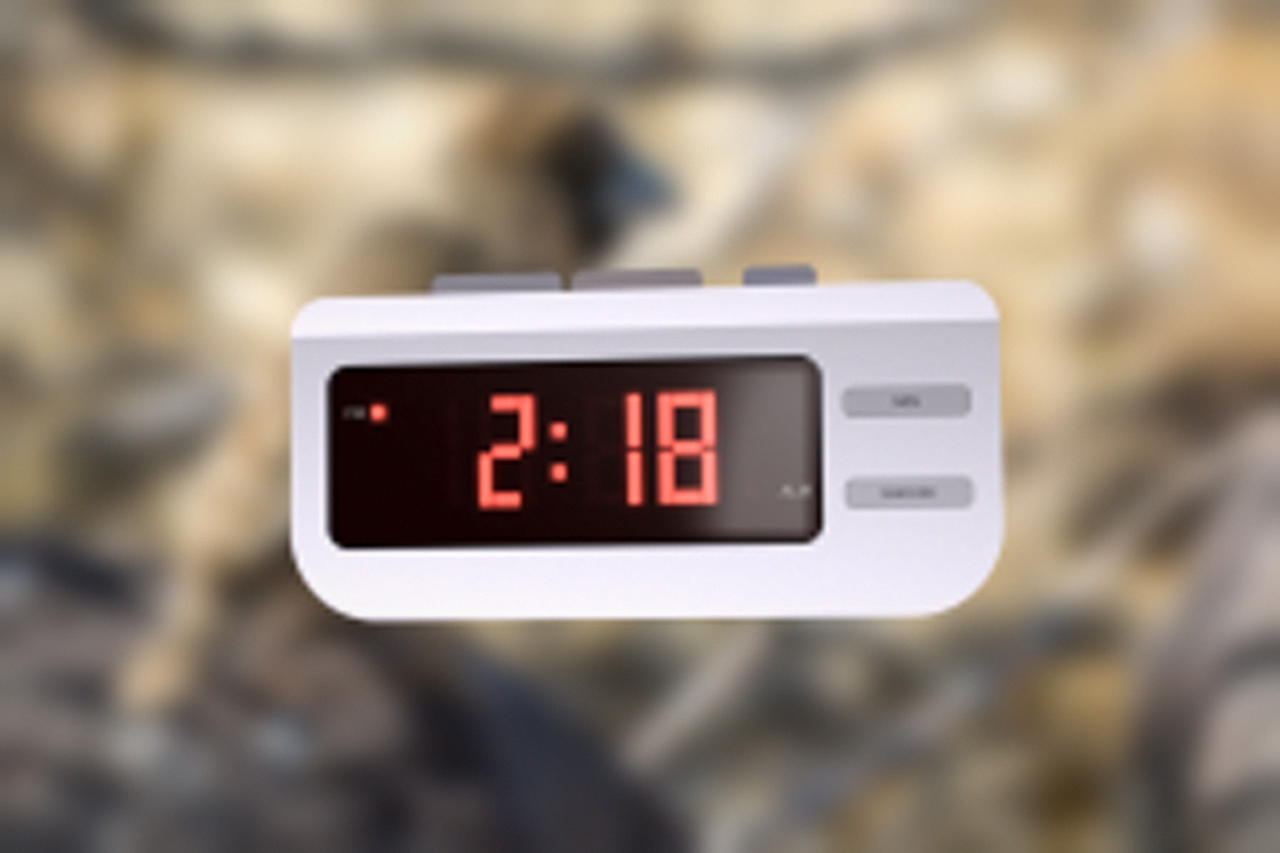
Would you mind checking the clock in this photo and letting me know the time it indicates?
2:18
